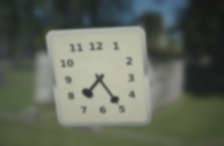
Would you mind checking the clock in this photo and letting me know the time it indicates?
7:25
